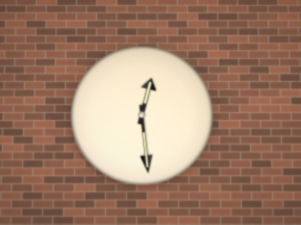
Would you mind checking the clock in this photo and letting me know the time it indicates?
12:29
